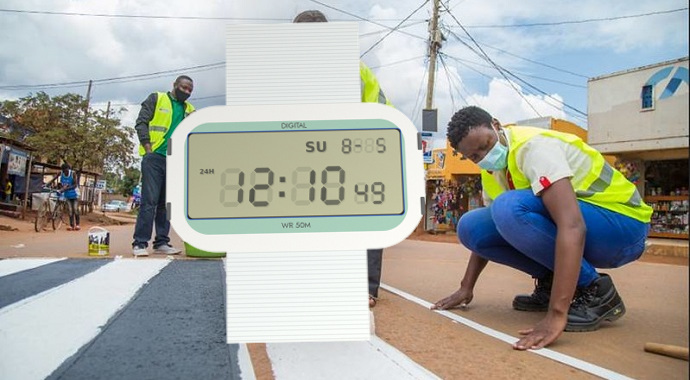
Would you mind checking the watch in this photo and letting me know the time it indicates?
12:10:49
